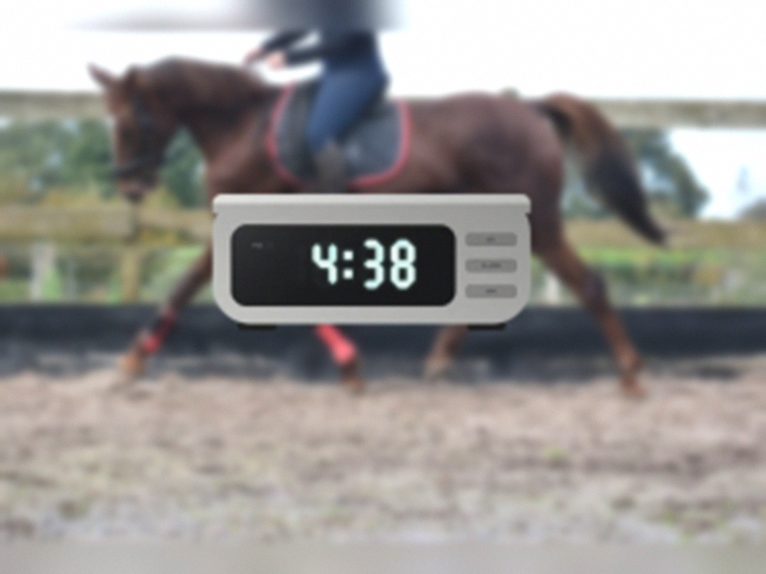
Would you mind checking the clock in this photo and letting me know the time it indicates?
4:38
